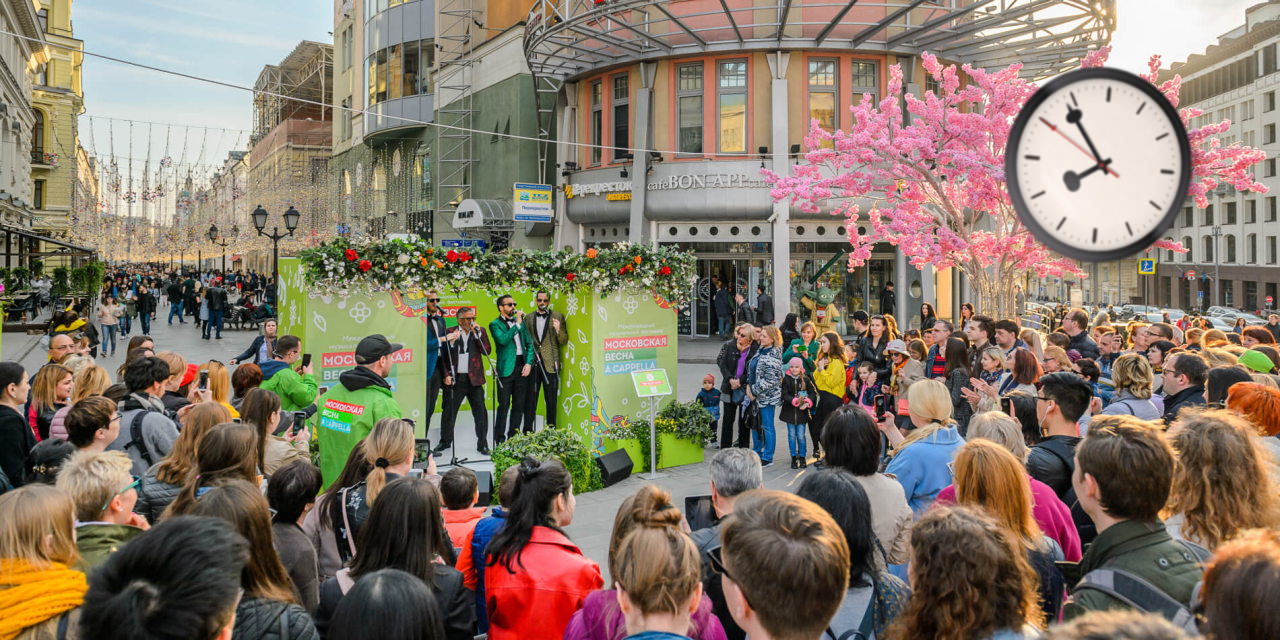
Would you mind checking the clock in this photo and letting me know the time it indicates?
7:53:50
